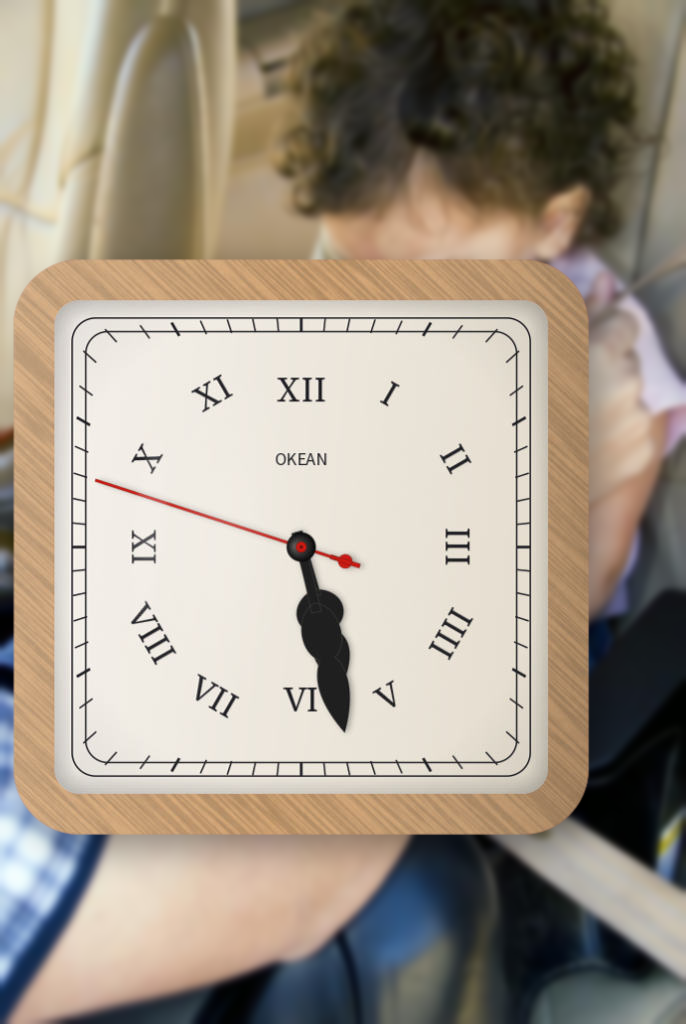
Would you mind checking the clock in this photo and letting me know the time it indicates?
5:27:48
